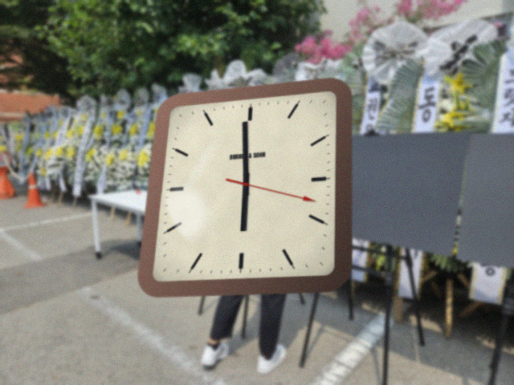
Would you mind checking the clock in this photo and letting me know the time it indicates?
5:59:18
